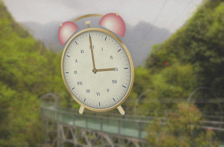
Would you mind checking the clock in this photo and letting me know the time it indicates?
3:00
